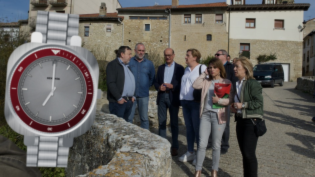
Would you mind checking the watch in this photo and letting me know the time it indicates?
7:00
